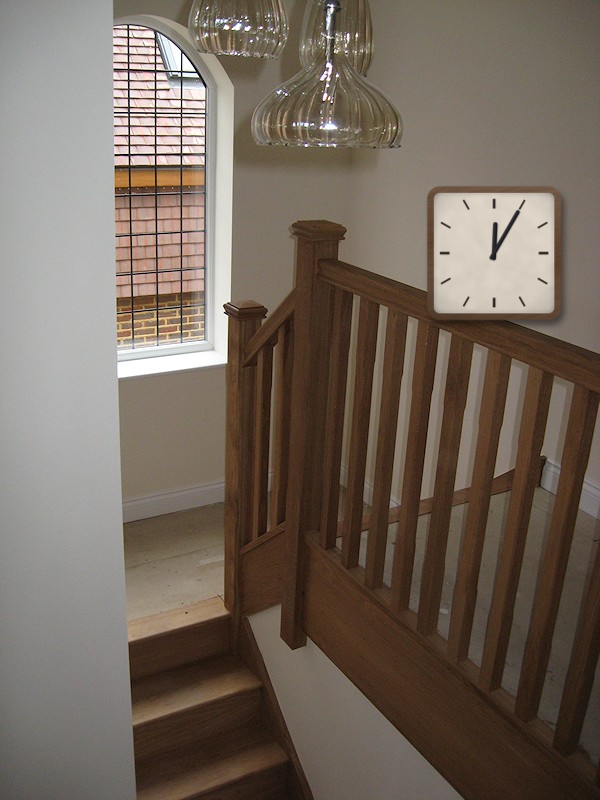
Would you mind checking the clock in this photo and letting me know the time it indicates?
12:05
